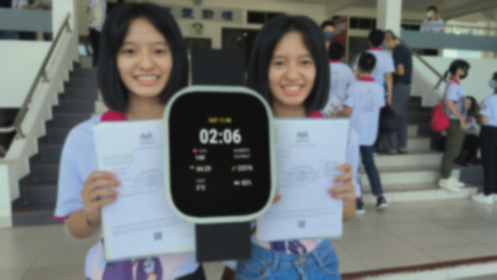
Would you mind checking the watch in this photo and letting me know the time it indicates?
2:06
